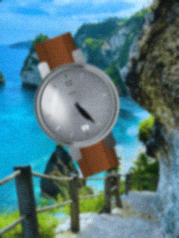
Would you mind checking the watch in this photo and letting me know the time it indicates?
5:26
